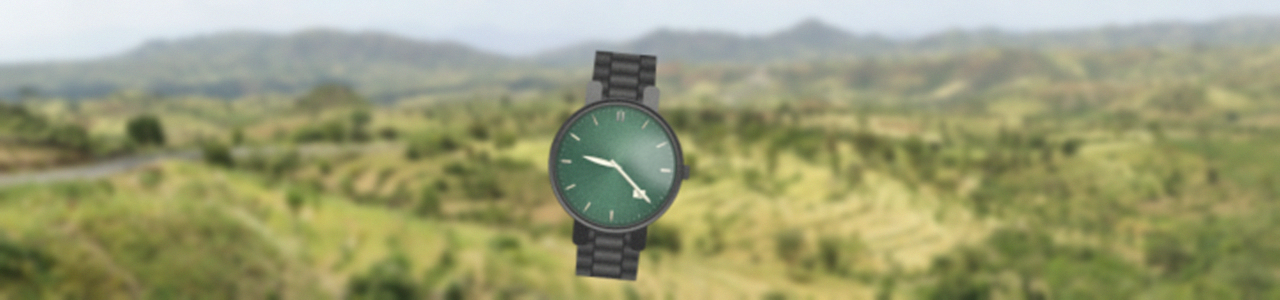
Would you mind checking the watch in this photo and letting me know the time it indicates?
9:22
